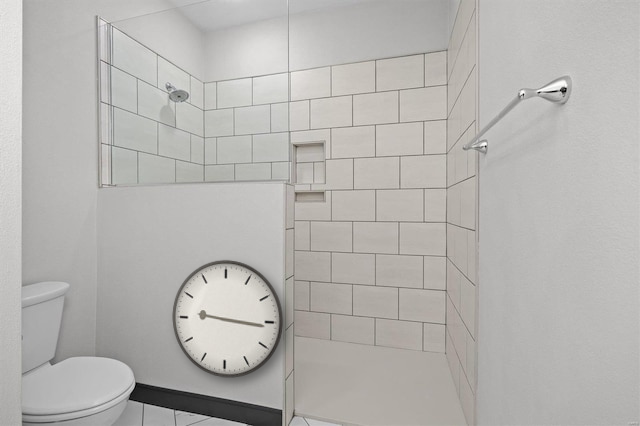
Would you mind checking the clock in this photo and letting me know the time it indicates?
9:16
